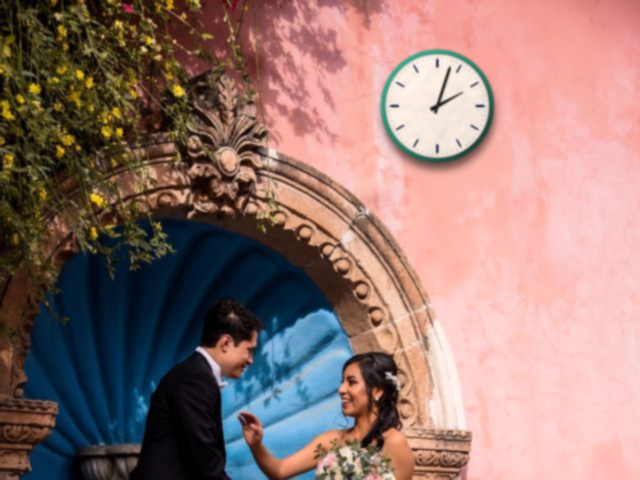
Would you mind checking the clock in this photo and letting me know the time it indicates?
2:03
